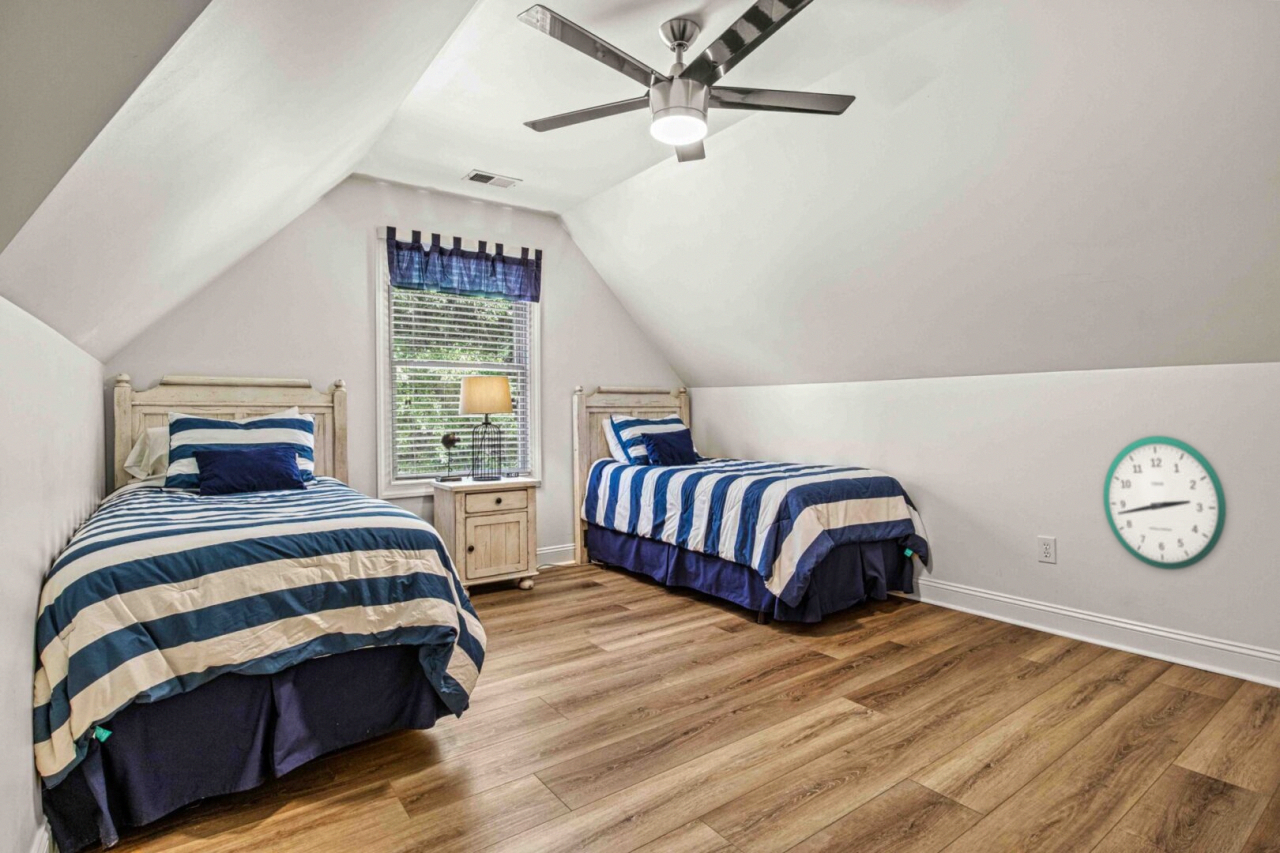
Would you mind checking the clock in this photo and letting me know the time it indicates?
2:43
